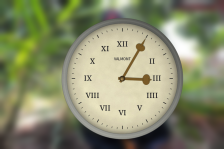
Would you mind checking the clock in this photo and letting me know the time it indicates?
3:05
